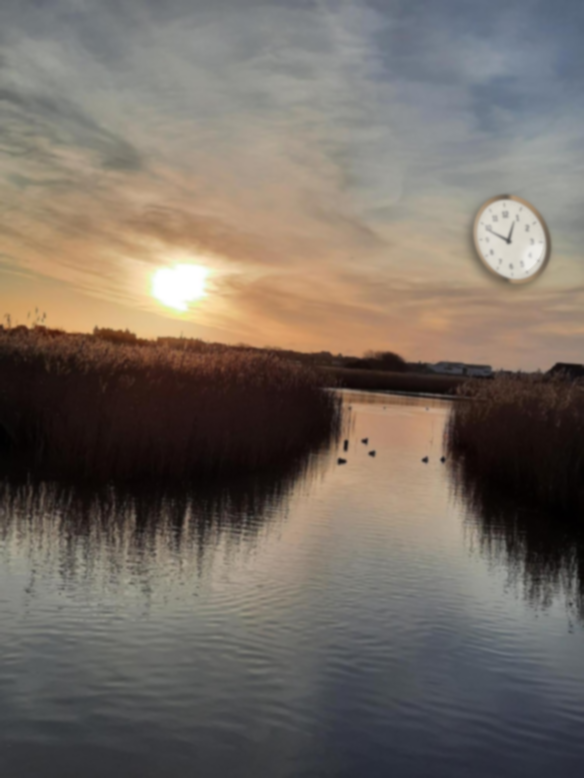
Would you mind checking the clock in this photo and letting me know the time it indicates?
12:49
